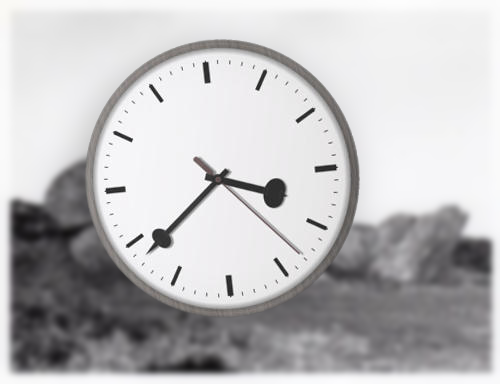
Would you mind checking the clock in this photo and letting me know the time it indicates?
3:38:23
